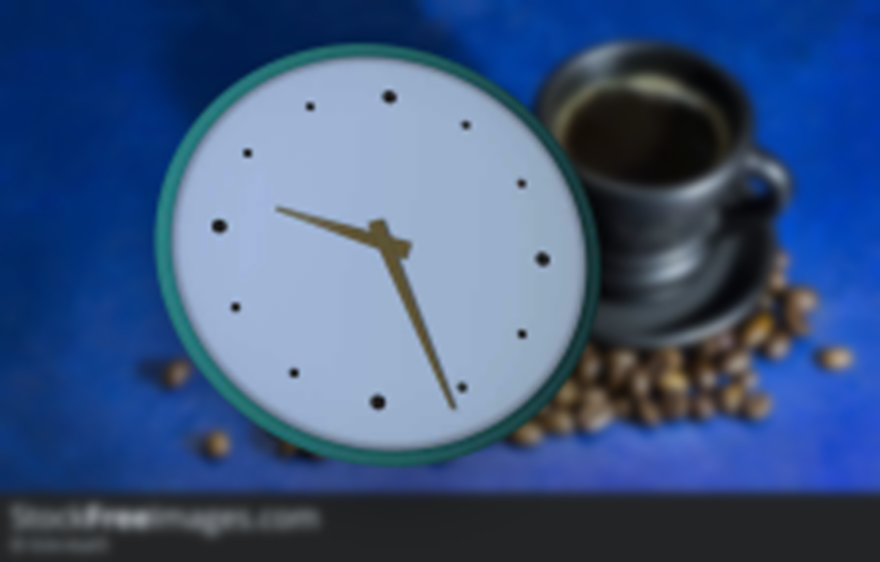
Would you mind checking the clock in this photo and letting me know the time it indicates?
9:26
